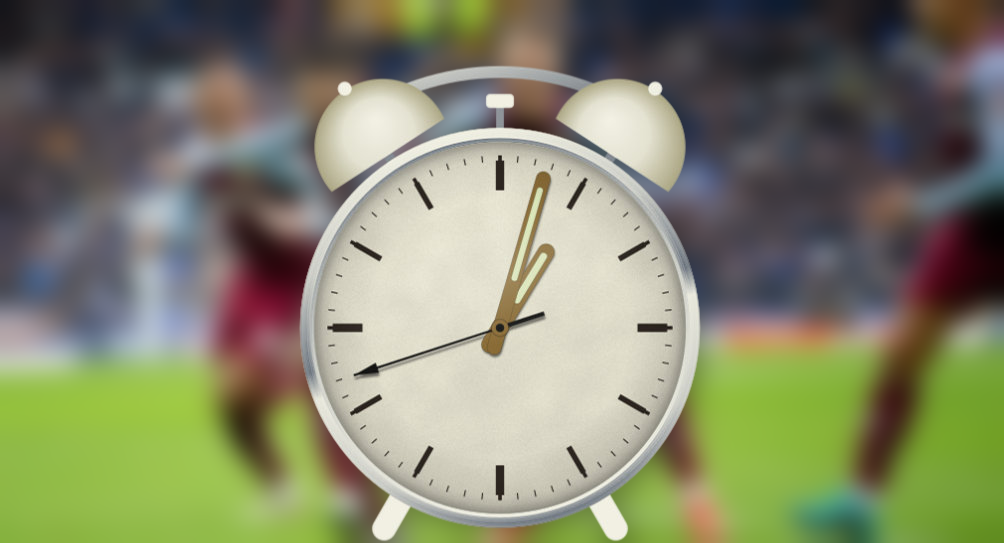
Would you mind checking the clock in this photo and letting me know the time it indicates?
1:02:42
